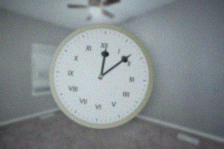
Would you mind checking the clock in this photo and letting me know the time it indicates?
12:08
